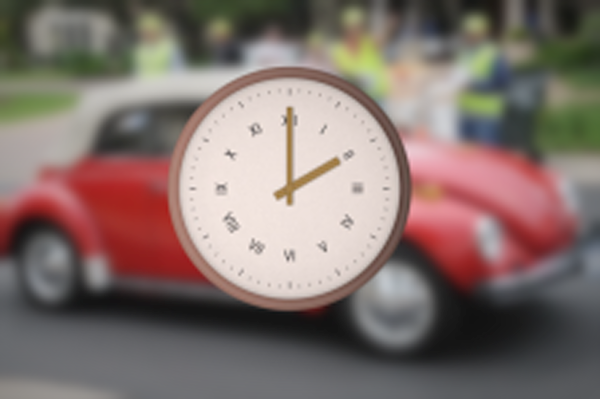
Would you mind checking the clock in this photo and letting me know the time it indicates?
2:00
